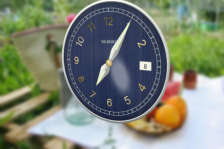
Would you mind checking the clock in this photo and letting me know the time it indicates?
7:05
